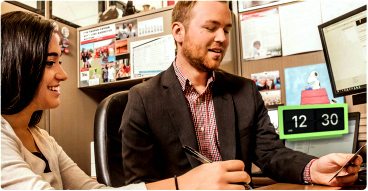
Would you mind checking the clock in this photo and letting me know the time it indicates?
12:30
